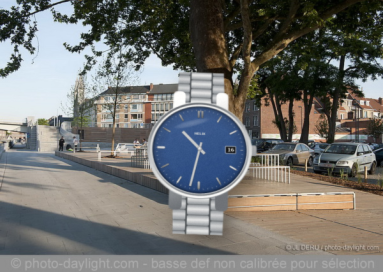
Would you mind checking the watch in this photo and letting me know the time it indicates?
10:32
